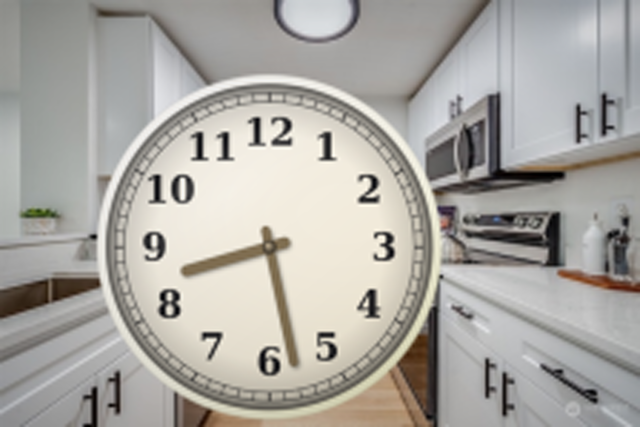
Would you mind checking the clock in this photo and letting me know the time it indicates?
8:28
